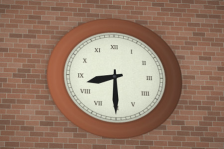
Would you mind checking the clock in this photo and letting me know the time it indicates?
8:30
